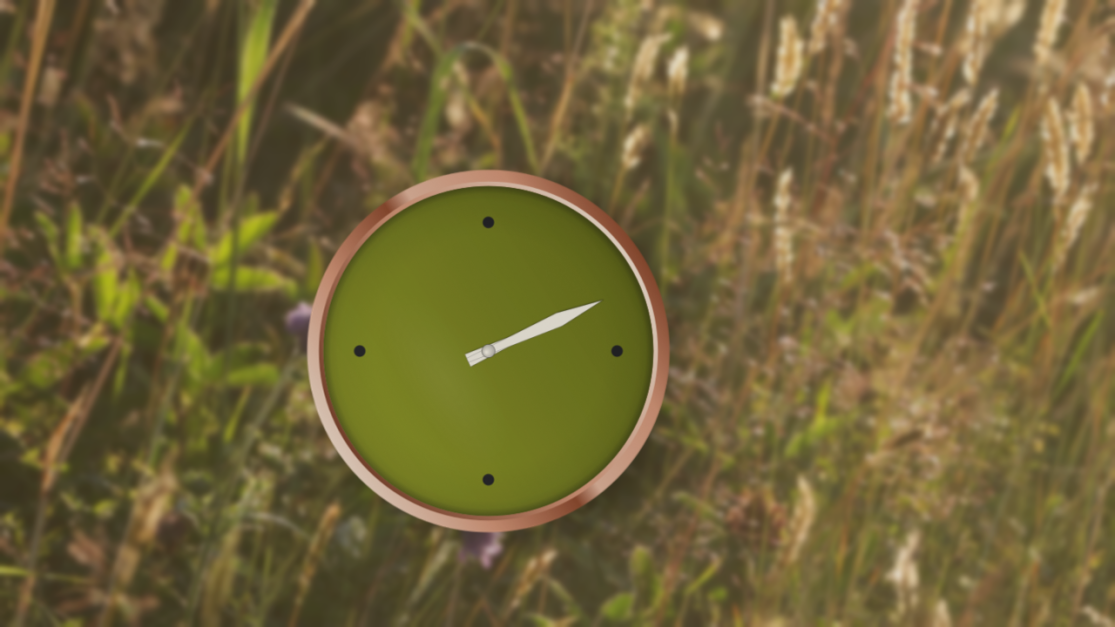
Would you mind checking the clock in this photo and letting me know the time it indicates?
2:11
